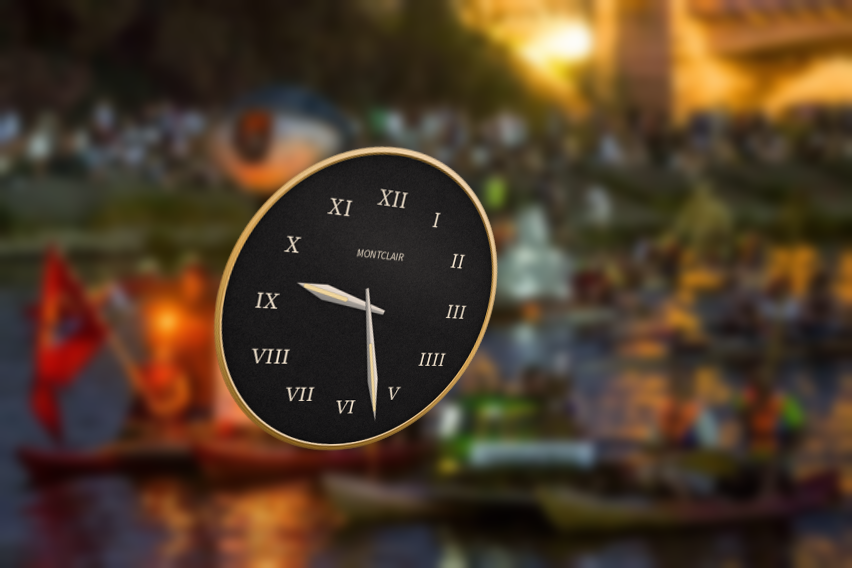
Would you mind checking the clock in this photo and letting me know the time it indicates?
9:27
